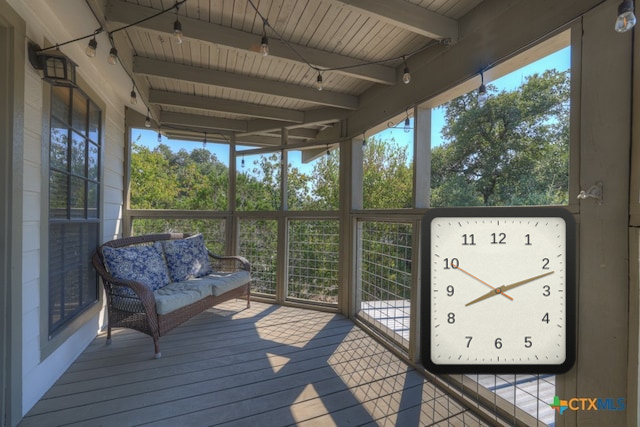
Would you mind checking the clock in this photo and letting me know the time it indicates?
8:11:50
